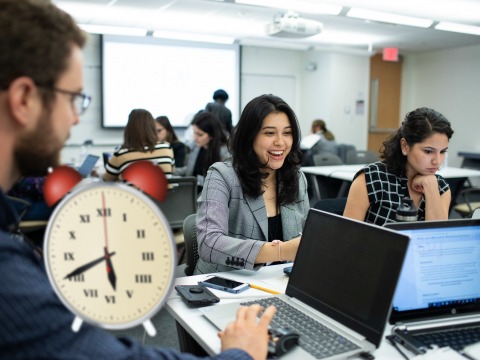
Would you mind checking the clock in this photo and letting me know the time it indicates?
5:41:00
